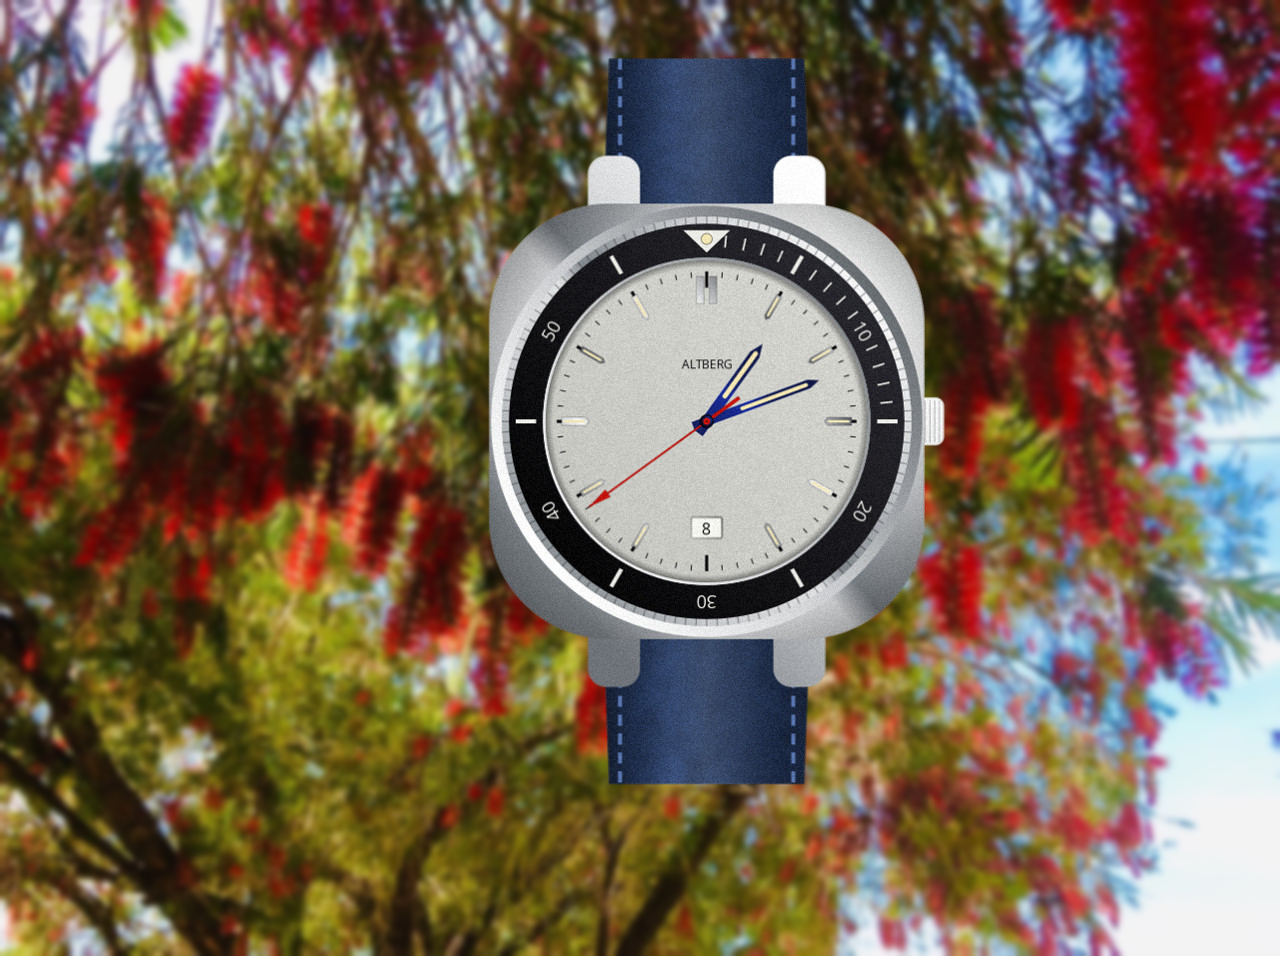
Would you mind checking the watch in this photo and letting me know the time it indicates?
1:11:39
